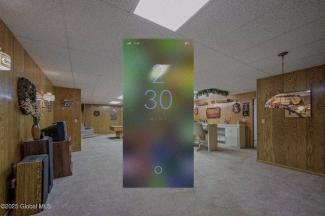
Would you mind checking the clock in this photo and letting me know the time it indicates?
2:30
